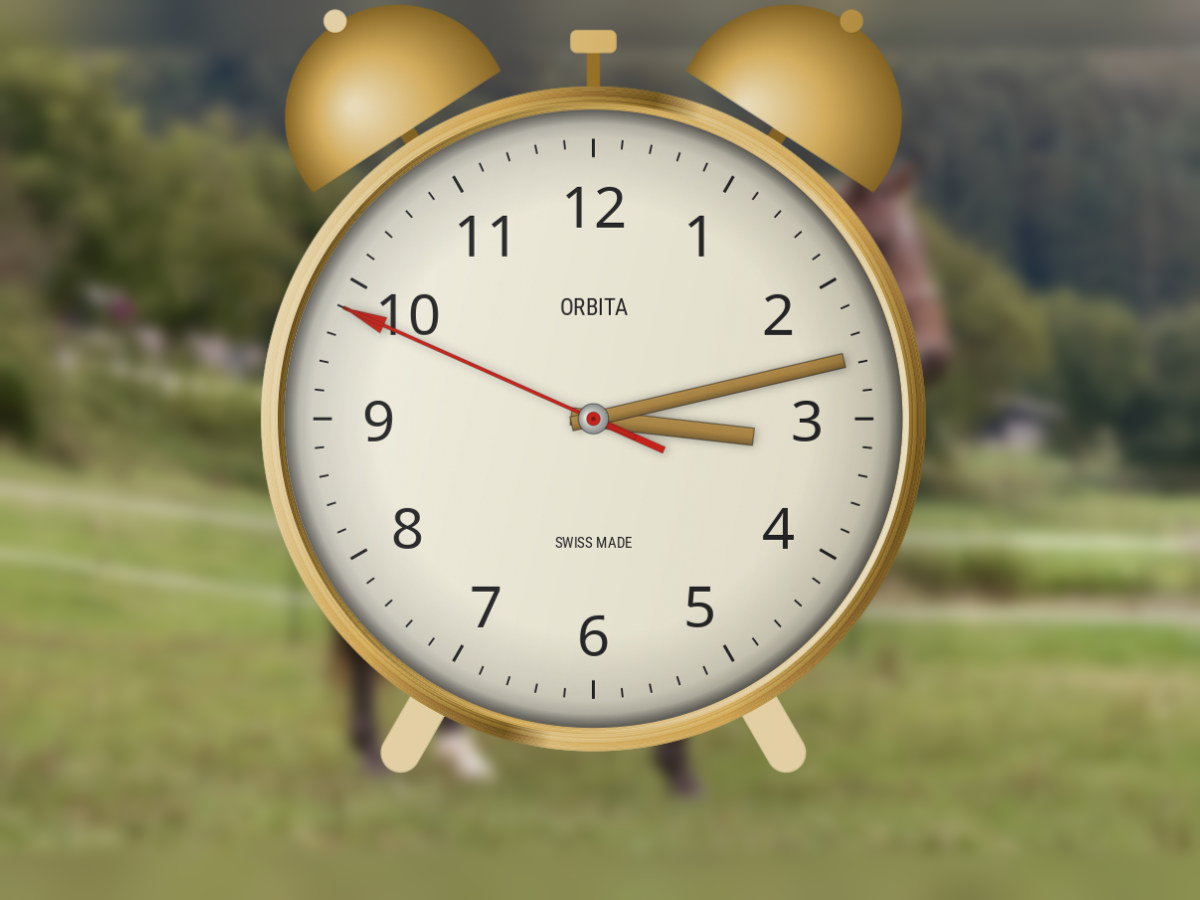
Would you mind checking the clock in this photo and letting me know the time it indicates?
3:12:49
